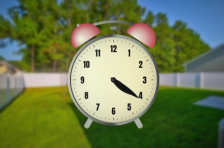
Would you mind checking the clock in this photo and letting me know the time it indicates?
4:21
